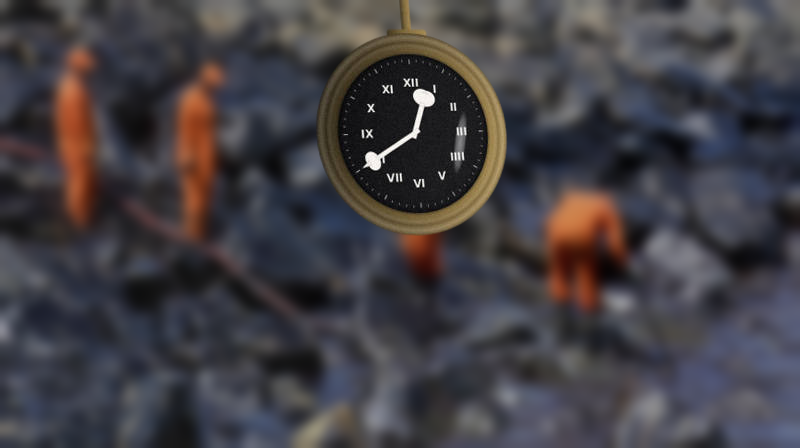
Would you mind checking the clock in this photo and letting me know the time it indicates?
12:40
